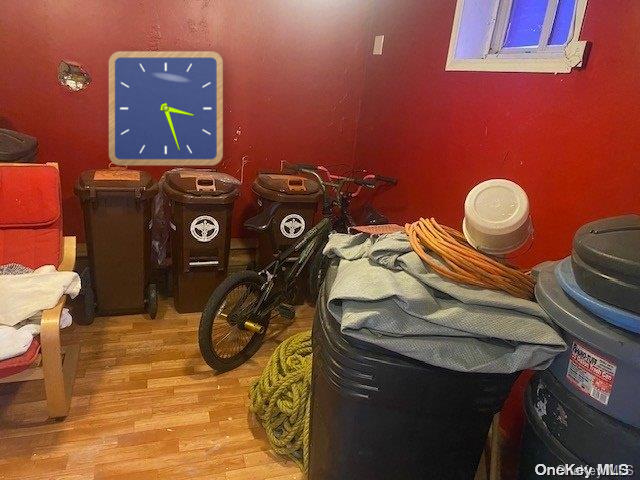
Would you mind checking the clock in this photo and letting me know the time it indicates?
3:27
